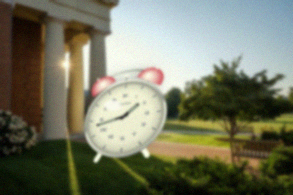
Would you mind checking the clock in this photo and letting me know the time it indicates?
1:43
